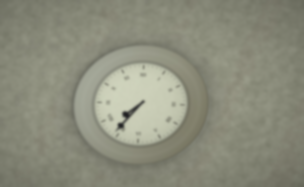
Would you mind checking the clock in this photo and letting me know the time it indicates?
7:36
